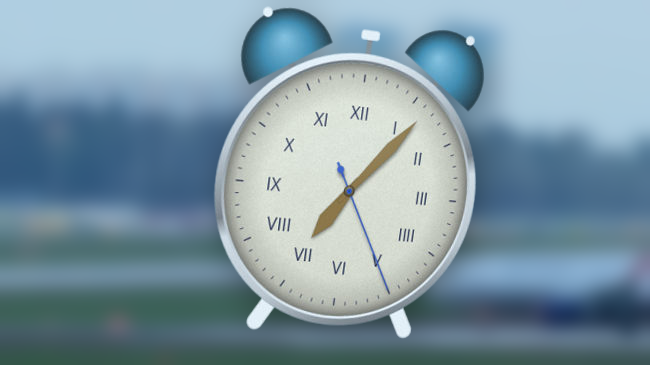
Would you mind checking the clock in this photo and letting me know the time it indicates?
7:06:25
